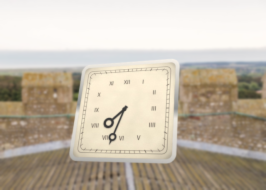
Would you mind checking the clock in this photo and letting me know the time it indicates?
7:33
